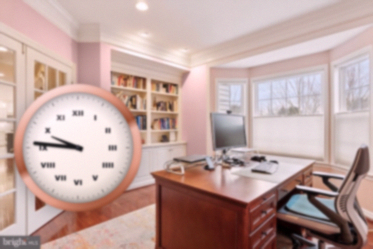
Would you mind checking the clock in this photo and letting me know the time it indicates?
9:46
